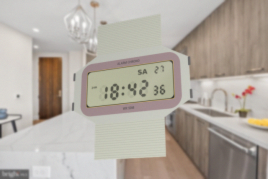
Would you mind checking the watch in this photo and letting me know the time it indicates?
18:42:36
